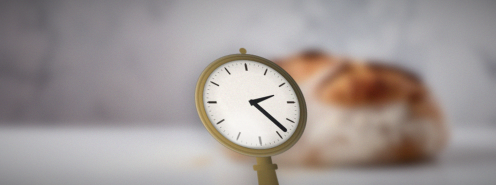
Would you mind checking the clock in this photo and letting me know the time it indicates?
2:23
